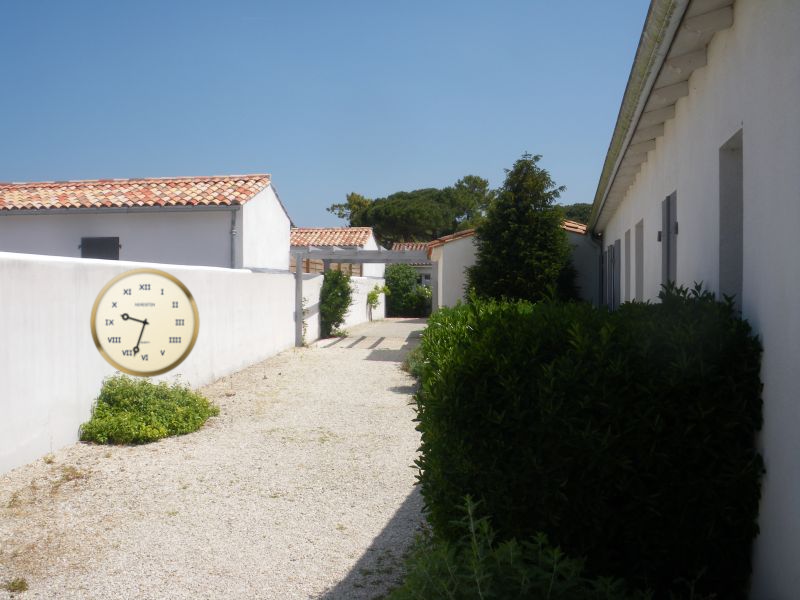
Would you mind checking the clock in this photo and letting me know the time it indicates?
9:33
